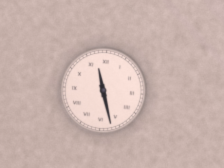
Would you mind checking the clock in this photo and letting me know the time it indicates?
11:27
